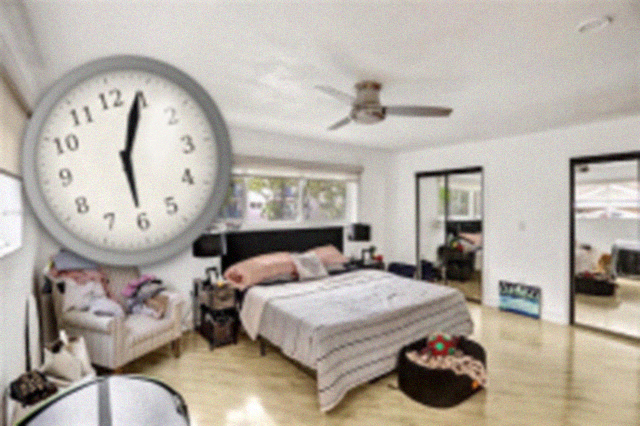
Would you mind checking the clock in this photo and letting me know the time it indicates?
6:04
